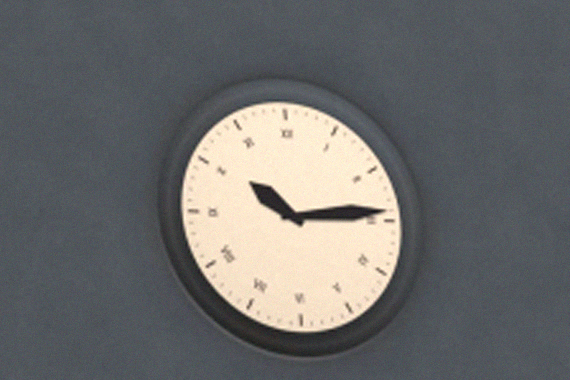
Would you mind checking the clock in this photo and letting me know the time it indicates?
10:14
